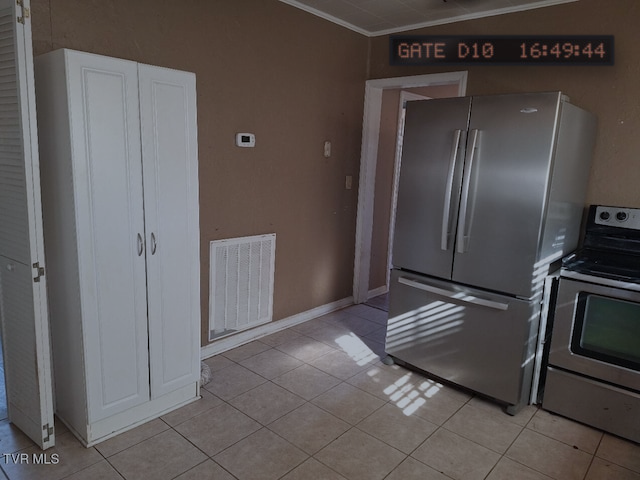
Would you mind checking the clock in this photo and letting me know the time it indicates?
16:49:44
